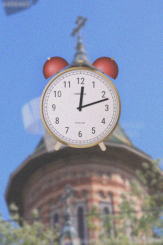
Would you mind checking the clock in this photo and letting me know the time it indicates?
12:12
